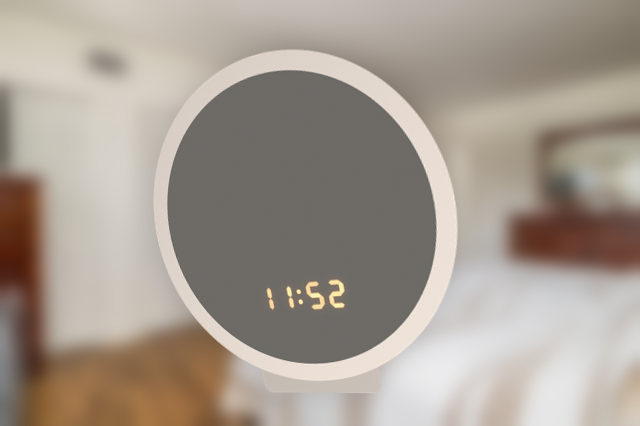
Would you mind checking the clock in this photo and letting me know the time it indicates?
11:52
